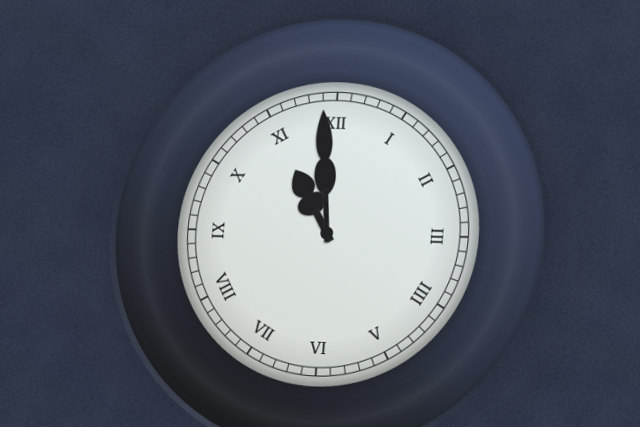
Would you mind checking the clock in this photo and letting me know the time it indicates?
10:59
